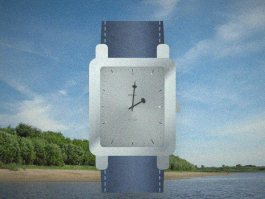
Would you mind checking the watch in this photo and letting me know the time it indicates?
2:01
